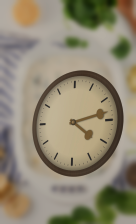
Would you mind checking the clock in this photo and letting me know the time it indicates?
4:13
